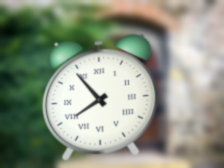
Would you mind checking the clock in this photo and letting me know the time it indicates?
7:54
